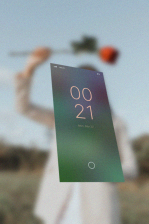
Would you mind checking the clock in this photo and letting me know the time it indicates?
0:21
